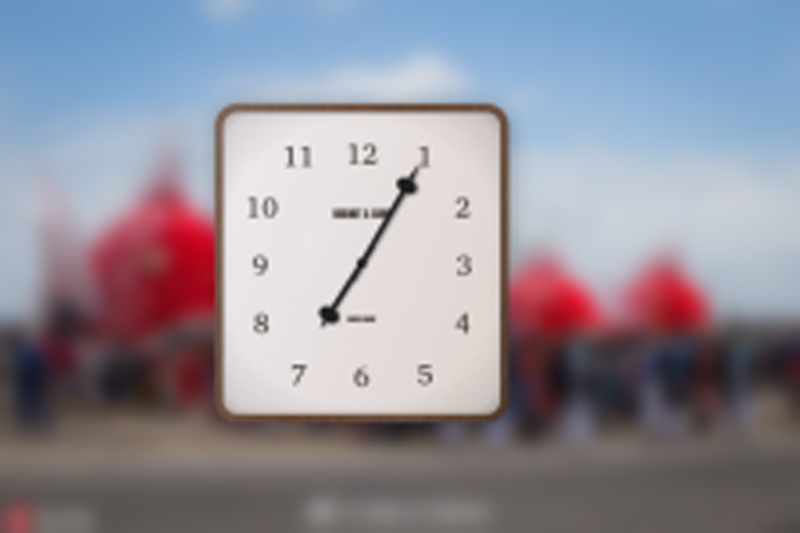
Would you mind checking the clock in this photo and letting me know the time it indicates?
7:05
